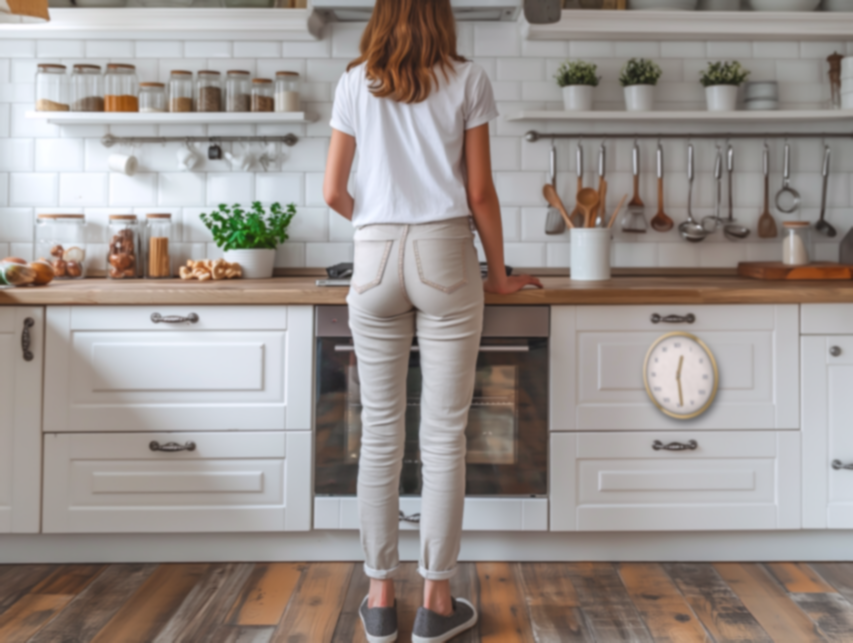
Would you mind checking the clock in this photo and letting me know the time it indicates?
12:29
